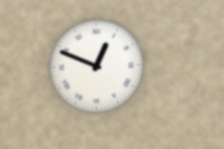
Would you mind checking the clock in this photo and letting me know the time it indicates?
12:49
